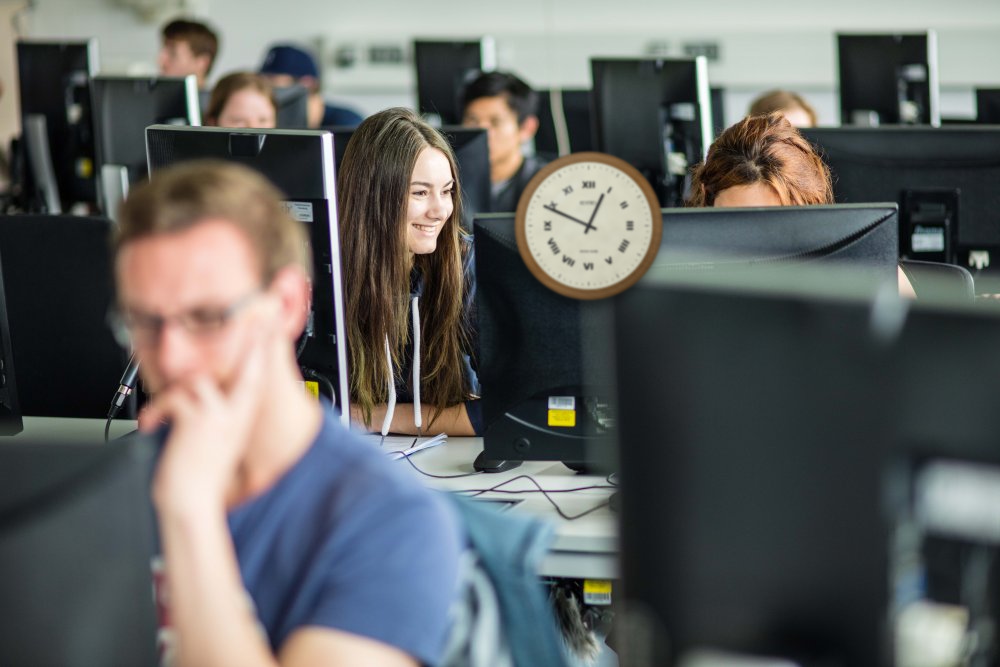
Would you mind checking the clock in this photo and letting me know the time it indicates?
12:49
